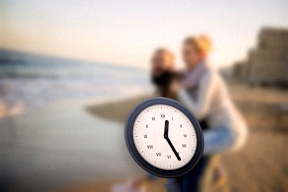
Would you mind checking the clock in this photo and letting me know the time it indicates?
12:26
